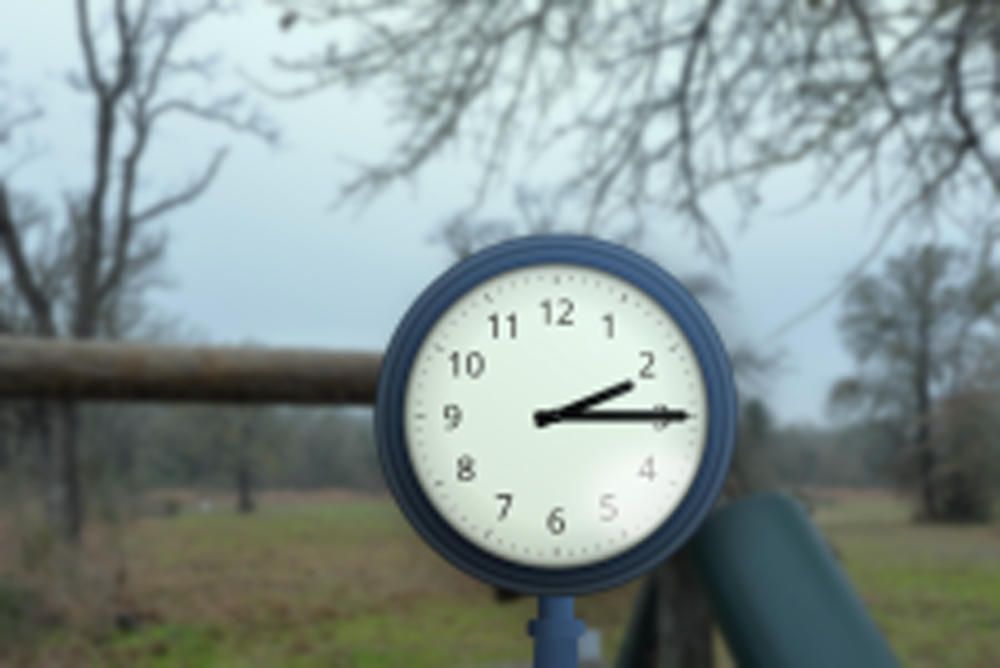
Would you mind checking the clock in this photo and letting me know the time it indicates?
2:15
